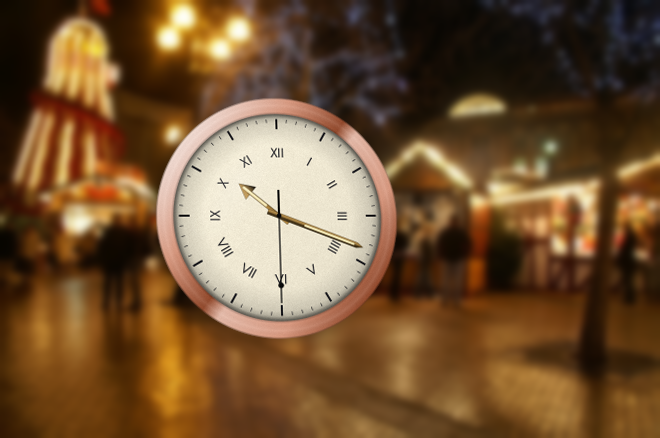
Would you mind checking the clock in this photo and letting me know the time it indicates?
10:18:30
